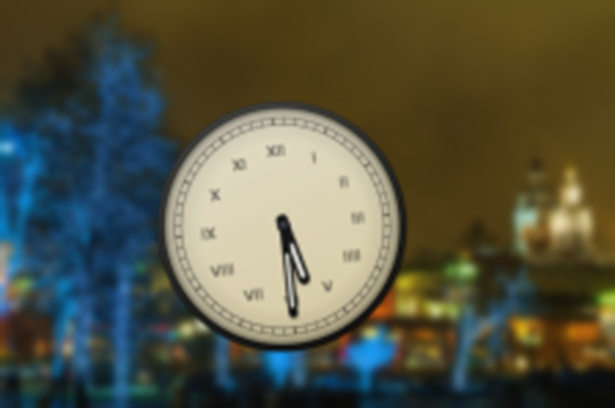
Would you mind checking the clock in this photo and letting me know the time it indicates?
5:30
